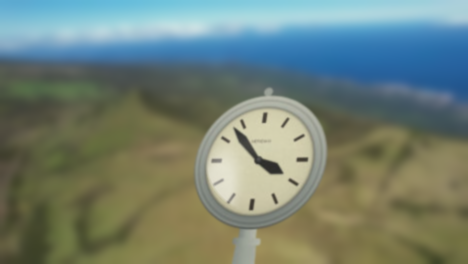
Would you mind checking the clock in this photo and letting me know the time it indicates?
3:53
